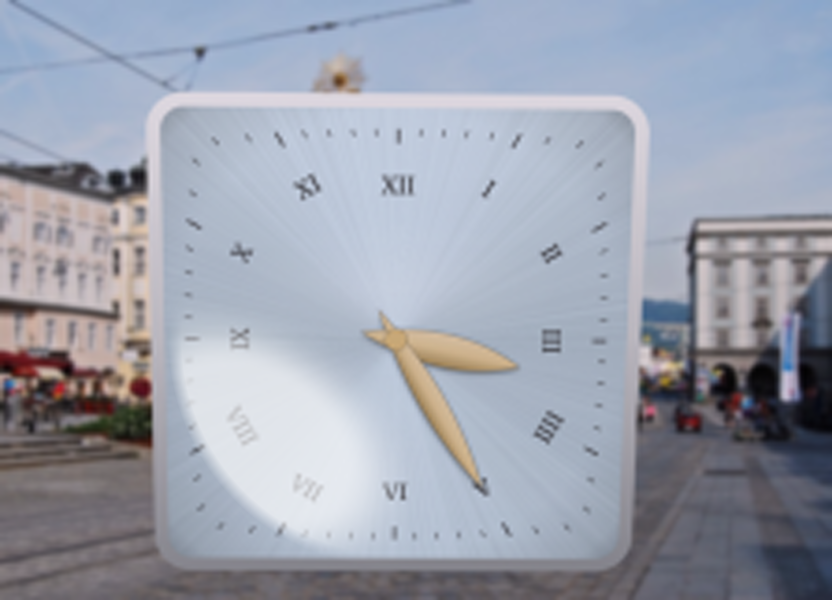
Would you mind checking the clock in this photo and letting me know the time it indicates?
3:25
